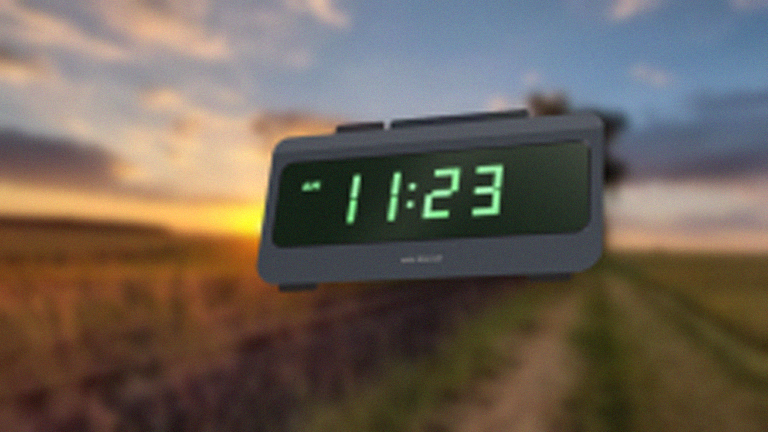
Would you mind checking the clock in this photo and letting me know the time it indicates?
11:23
